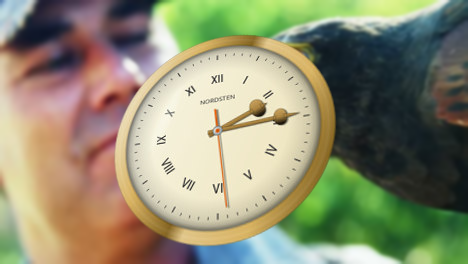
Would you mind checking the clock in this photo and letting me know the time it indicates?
2:14:29
